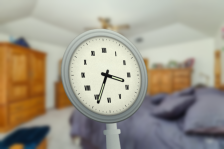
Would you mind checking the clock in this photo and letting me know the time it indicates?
3:34
